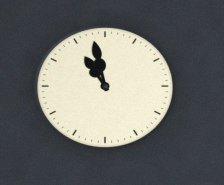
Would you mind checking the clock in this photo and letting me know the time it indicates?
10:58
